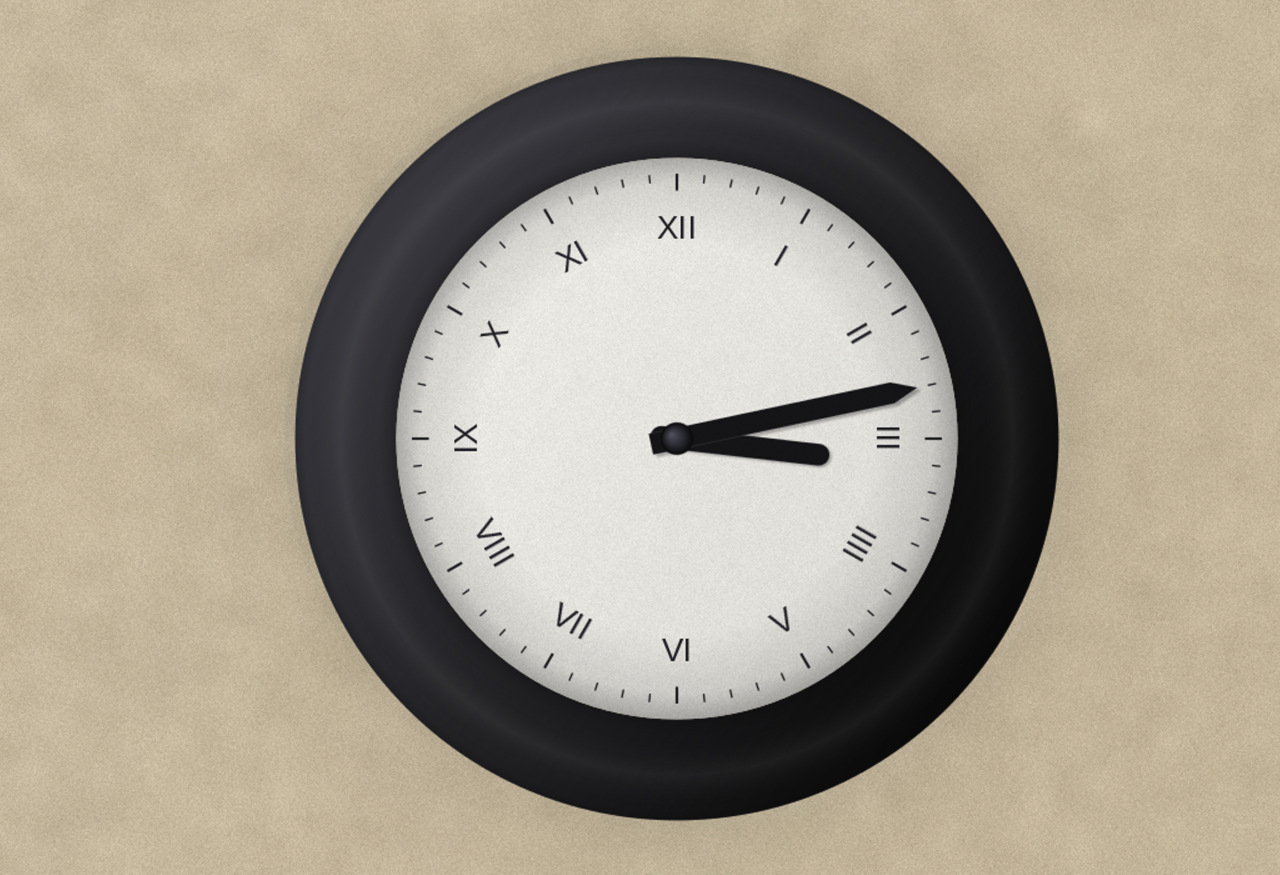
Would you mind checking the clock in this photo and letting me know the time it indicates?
3:13
